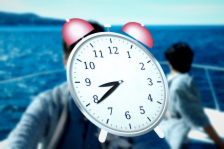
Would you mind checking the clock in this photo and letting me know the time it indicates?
8:39
